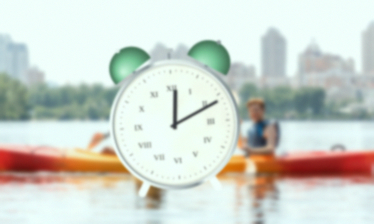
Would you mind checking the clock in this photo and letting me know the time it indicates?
12:11
